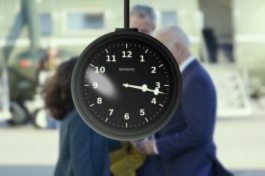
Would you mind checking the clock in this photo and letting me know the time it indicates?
3:17
